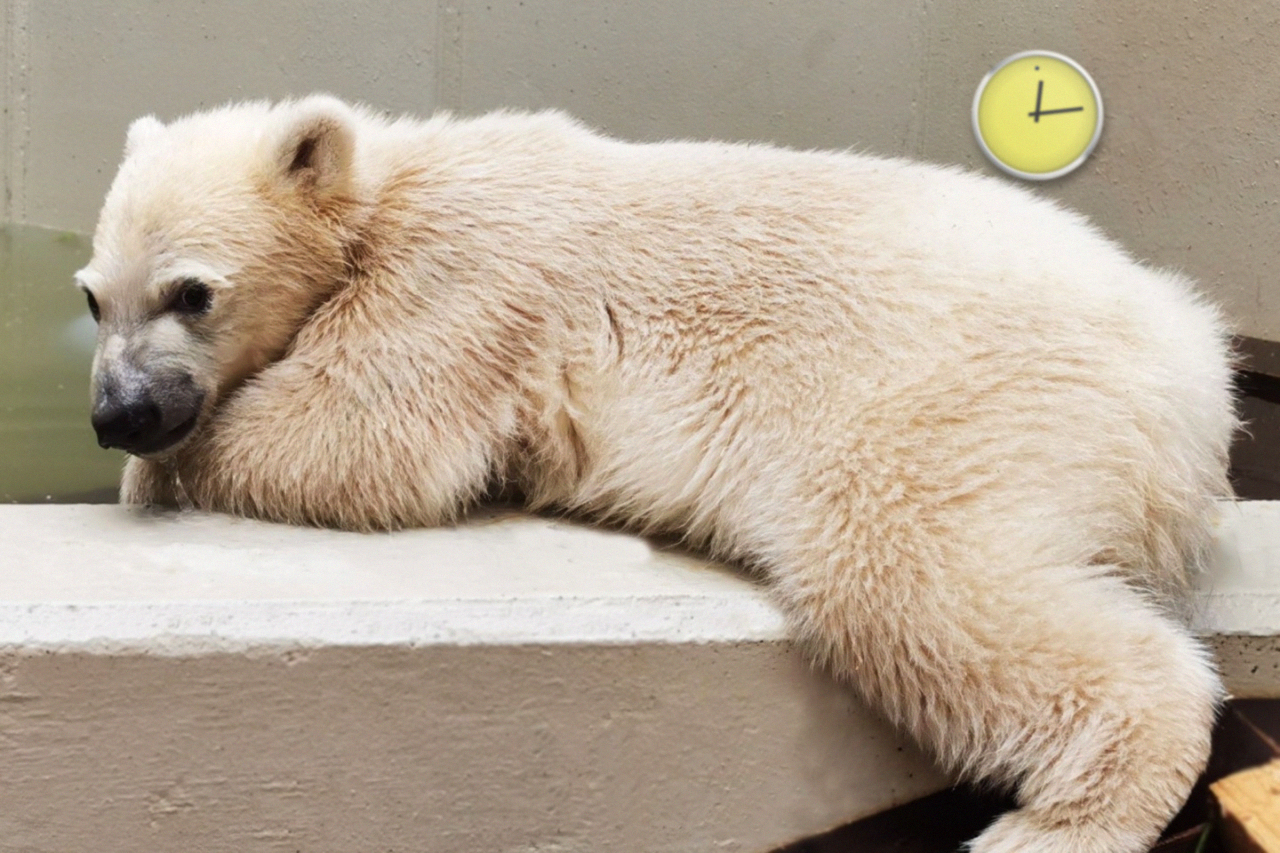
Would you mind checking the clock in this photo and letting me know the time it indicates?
12:14
